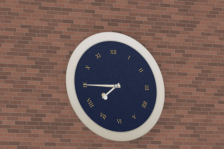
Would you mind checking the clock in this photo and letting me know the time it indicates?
7:45
